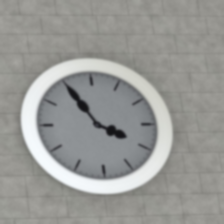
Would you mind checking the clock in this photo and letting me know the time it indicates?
3:55
